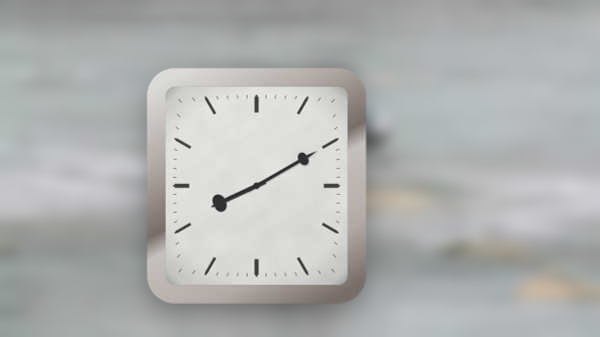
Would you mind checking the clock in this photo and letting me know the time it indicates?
8:10
